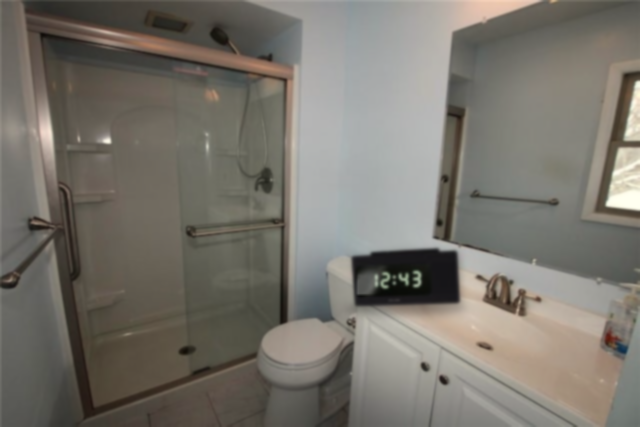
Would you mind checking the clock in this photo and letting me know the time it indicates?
12:43
